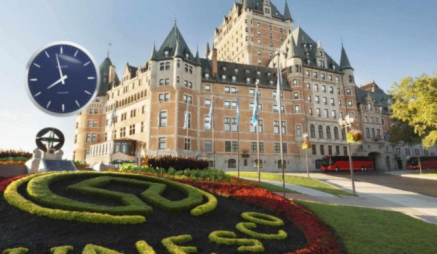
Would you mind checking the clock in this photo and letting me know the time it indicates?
7:58
